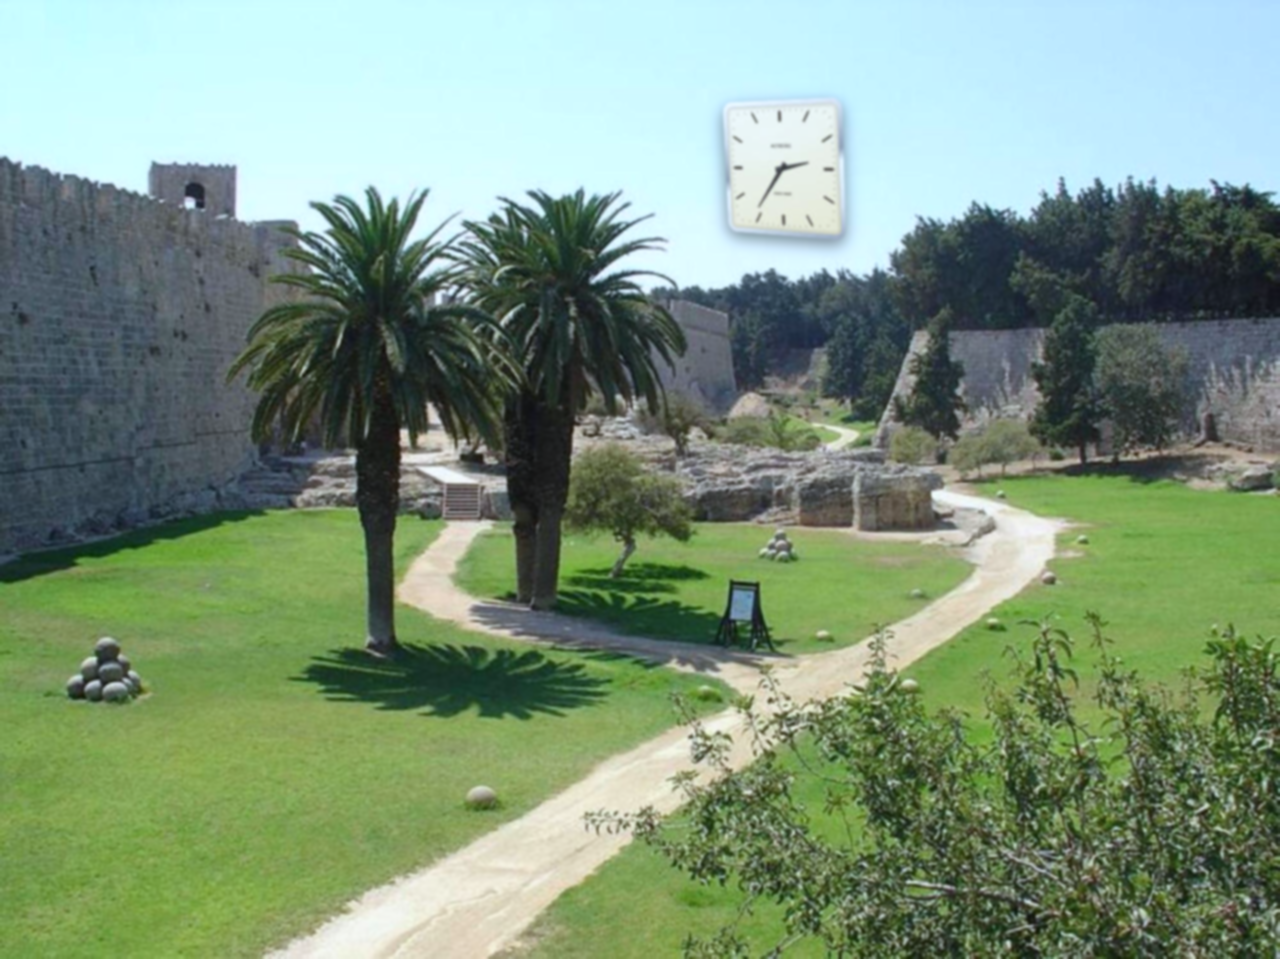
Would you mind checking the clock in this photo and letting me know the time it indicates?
2:36
